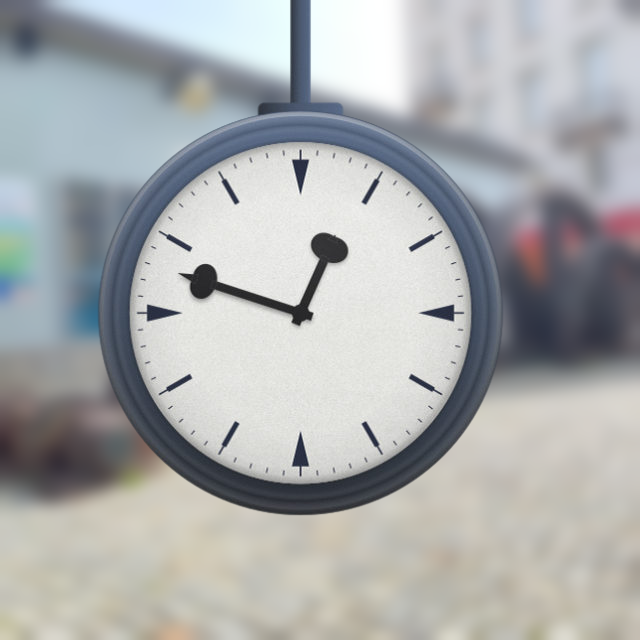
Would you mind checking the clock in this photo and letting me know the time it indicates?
12:48
